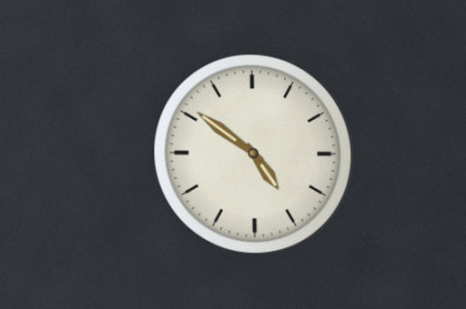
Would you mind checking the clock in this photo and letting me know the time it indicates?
4:51
